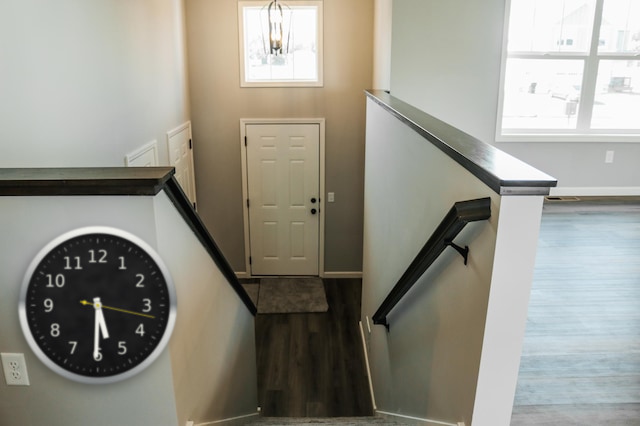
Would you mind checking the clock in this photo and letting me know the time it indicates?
5:30:17
